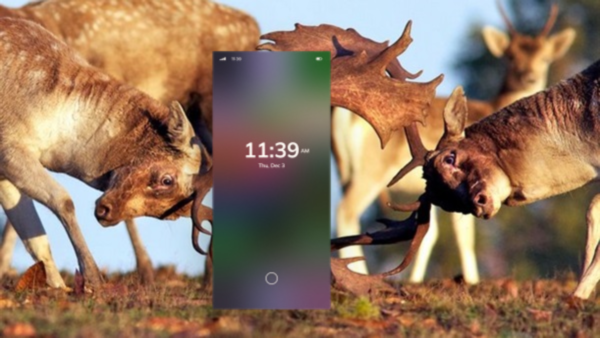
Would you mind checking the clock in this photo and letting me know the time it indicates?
11:39
